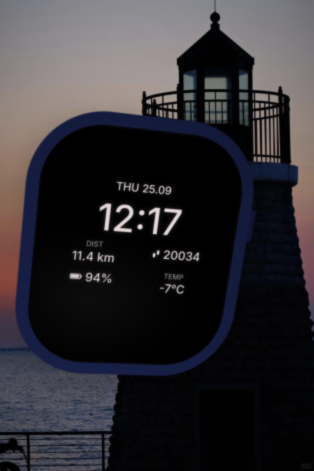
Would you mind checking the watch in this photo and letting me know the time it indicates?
12:17
